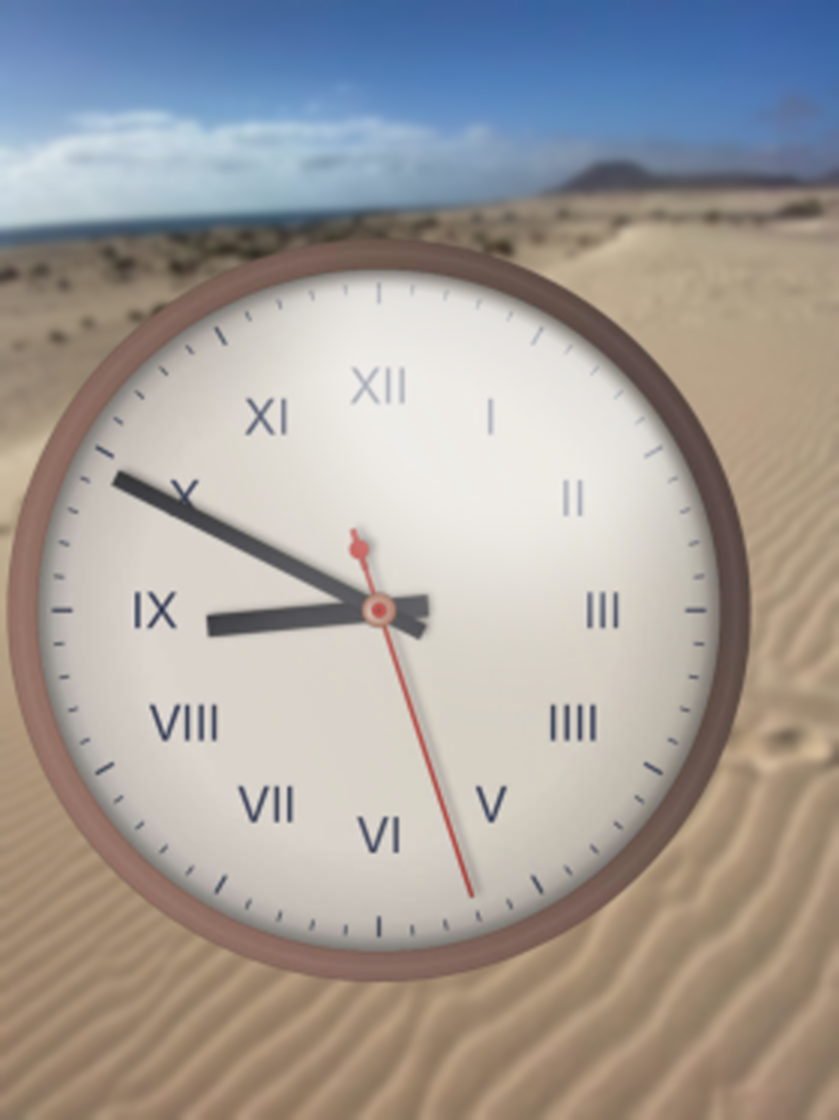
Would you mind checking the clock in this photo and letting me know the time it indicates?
8:49:27
